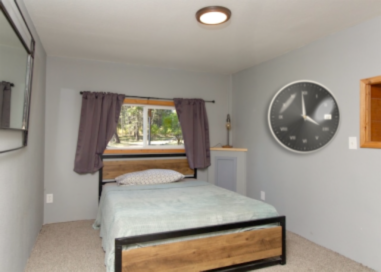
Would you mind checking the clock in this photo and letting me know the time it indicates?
3:59
